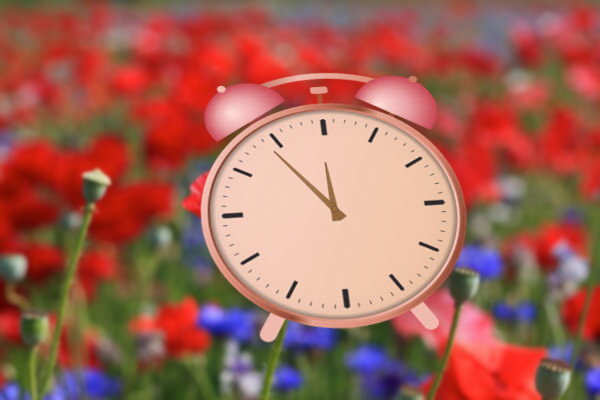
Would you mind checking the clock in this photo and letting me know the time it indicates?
11:54
